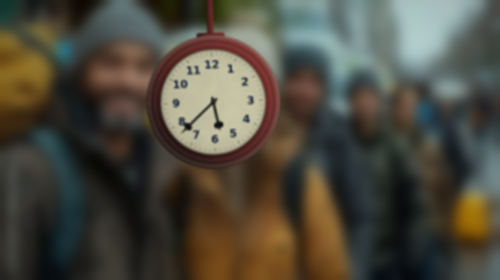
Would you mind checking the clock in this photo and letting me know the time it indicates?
5:38
